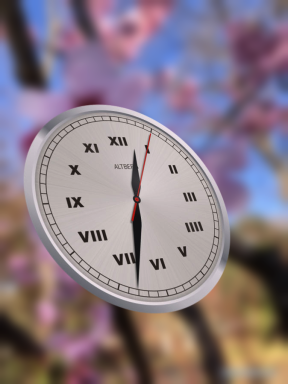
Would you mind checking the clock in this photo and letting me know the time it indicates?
12:33:05
